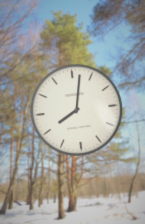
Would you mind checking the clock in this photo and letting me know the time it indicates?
8:02
